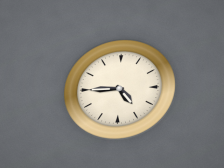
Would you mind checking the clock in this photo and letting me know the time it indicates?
4:45
